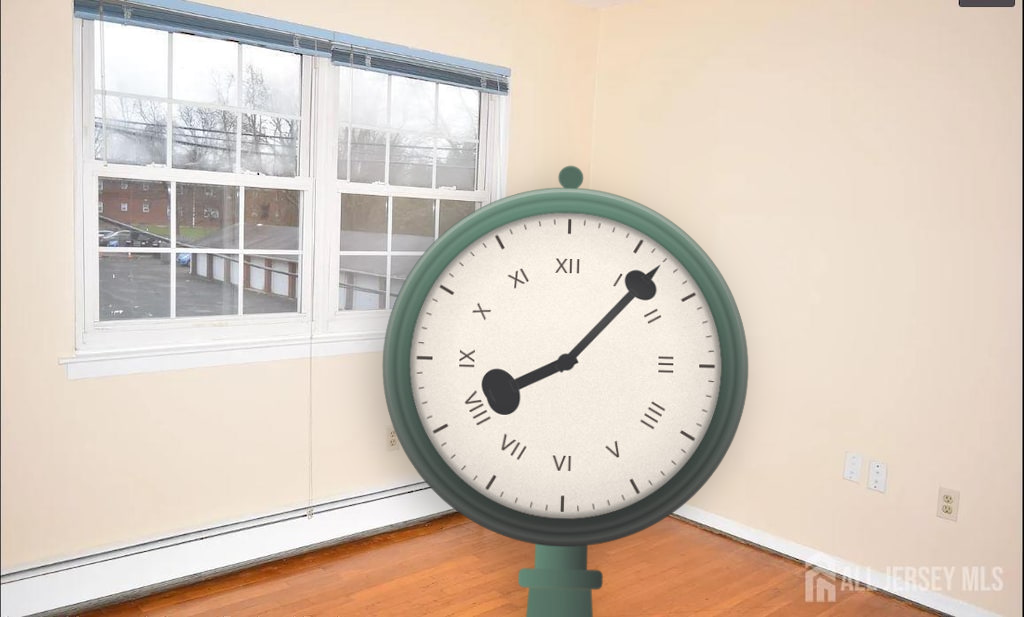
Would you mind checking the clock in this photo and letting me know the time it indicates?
8:07
